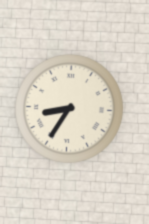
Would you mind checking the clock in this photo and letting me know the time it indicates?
8:35
